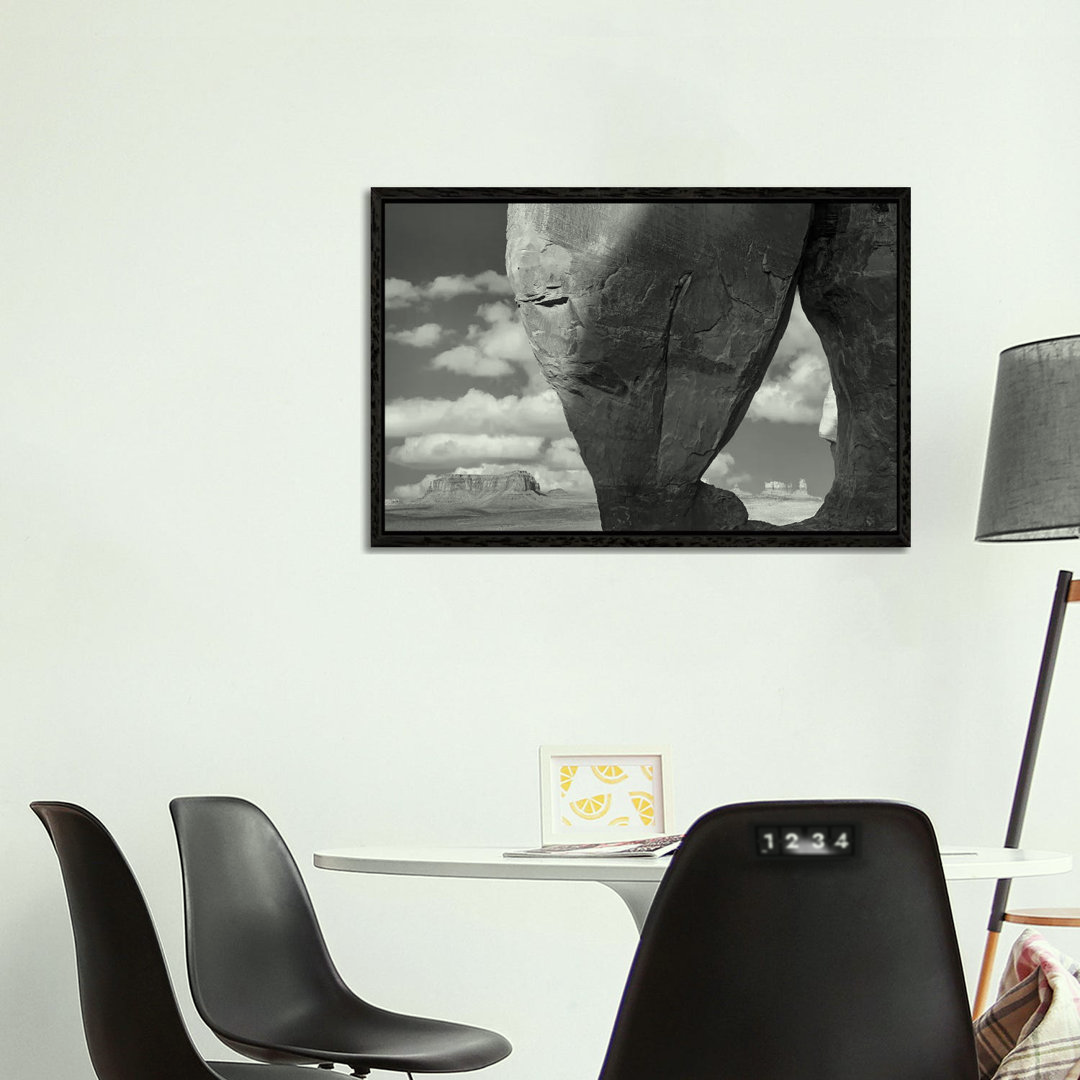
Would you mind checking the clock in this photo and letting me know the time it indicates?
12:34
